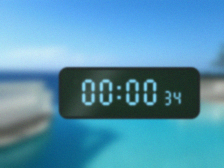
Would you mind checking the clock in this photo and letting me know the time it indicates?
0:00:34
